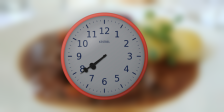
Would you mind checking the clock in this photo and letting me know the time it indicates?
7:39
